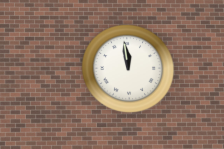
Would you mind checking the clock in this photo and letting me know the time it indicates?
11:59
